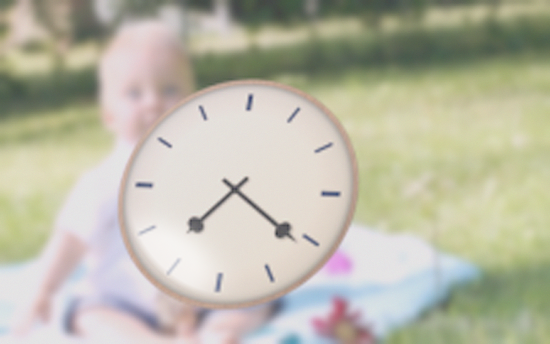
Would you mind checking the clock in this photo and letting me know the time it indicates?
7:21
